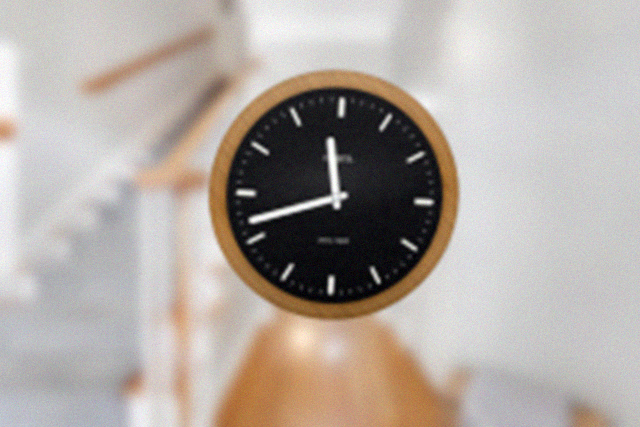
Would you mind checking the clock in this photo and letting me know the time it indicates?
11:42
